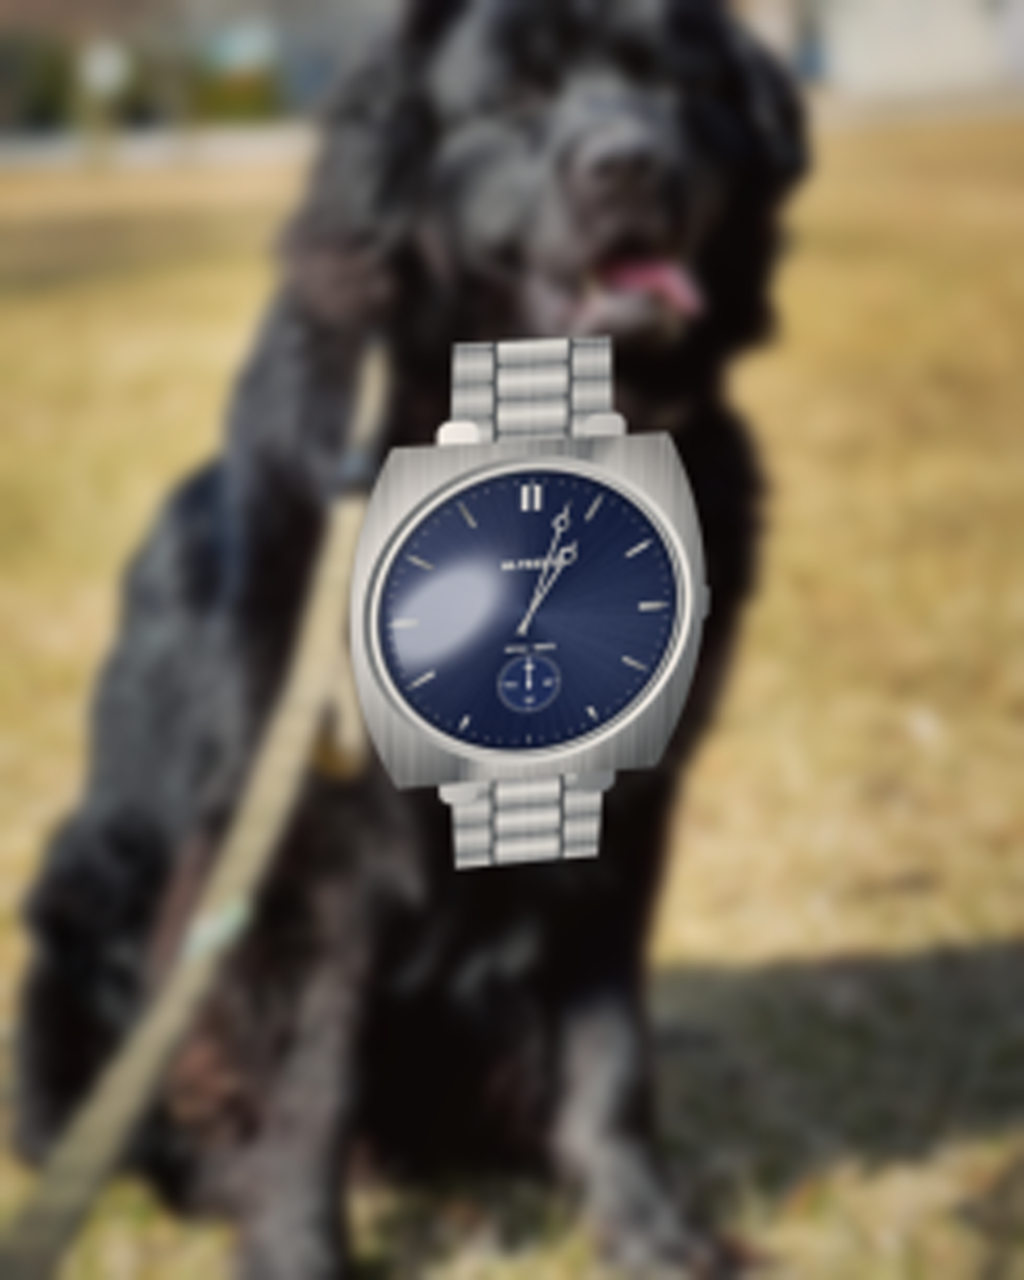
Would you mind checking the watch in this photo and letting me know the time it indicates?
1:03
